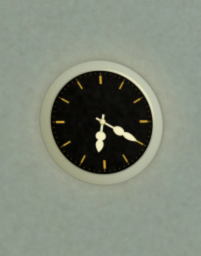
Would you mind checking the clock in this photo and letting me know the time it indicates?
6:20
